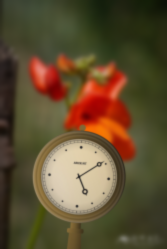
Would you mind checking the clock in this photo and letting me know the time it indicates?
5:09
